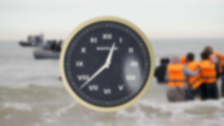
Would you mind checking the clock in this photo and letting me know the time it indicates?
12:38
